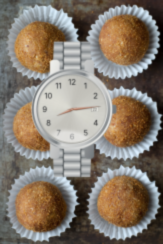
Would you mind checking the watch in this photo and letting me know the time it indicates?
8:14
